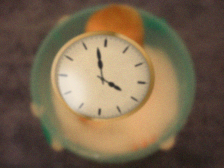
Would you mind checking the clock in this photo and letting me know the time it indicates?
3:58
